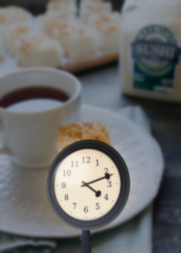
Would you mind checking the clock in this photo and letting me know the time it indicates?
4:12
